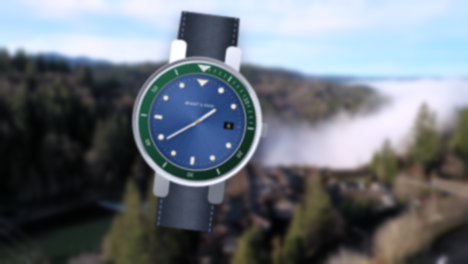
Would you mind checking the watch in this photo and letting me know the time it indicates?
1:39
